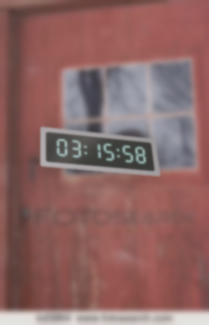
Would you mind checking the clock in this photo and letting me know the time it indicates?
3:15:58
